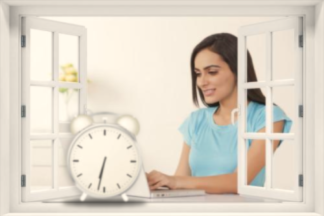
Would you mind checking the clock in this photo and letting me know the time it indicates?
6:32
